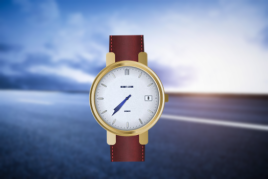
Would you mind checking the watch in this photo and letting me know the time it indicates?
7:37
